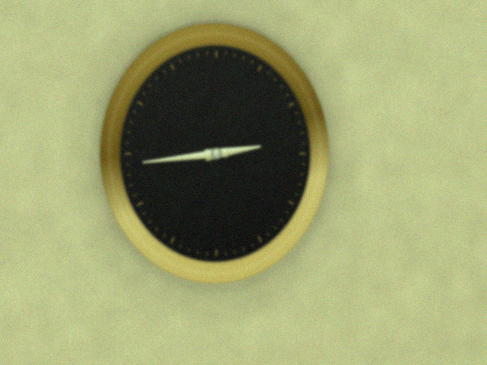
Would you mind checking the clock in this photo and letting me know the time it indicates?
2:44
